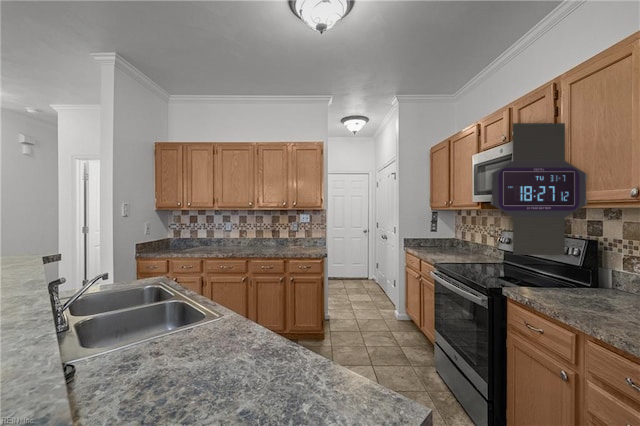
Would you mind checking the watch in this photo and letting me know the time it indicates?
18:27:12
